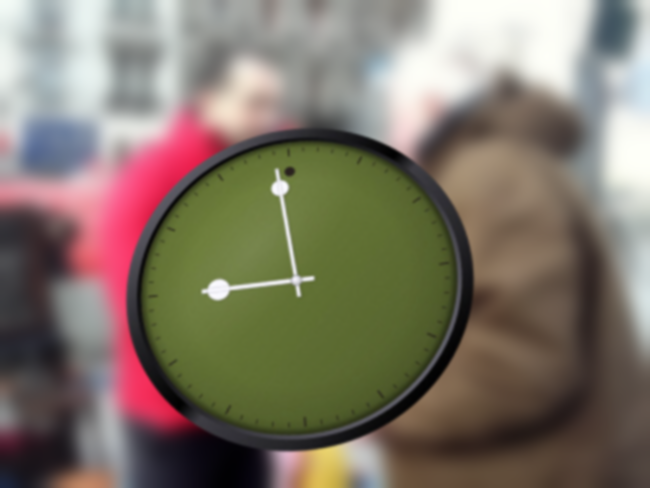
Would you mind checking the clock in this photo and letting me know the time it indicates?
8:59
